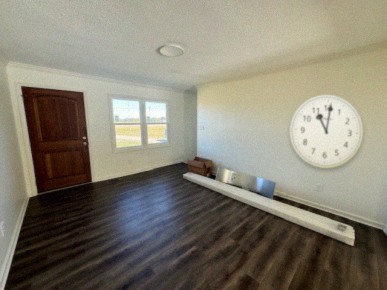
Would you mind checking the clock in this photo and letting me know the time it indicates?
11:01
